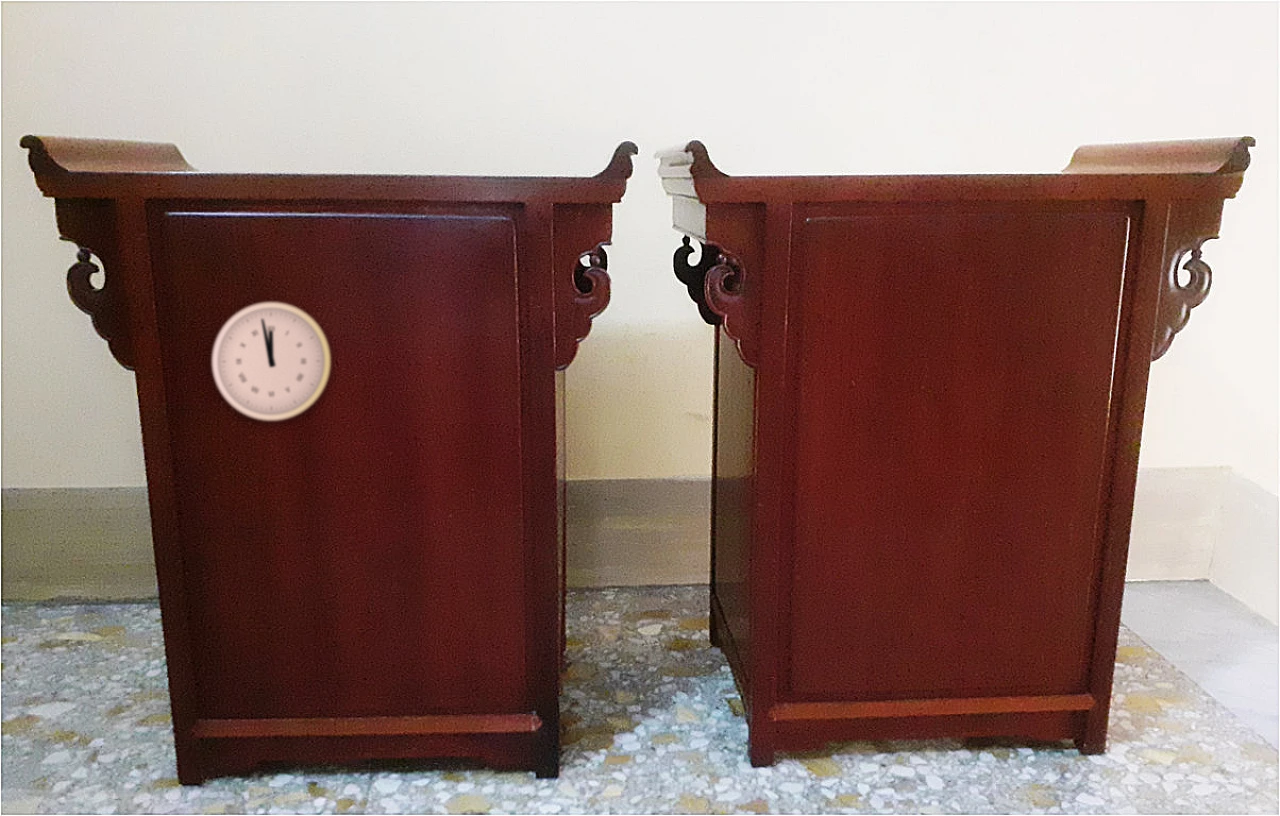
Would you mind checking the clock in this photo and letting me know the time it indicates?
11:58
